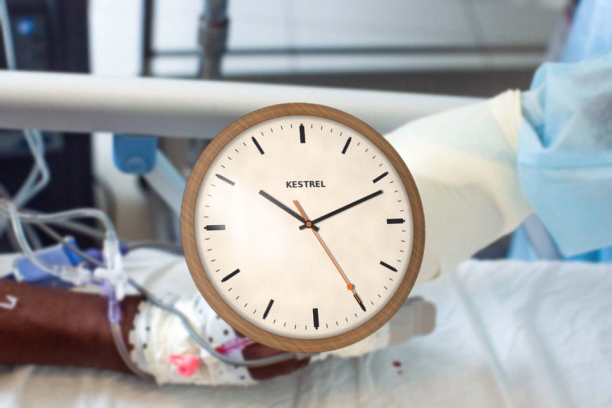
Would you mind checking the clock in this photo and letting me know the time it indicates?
10:11:25
